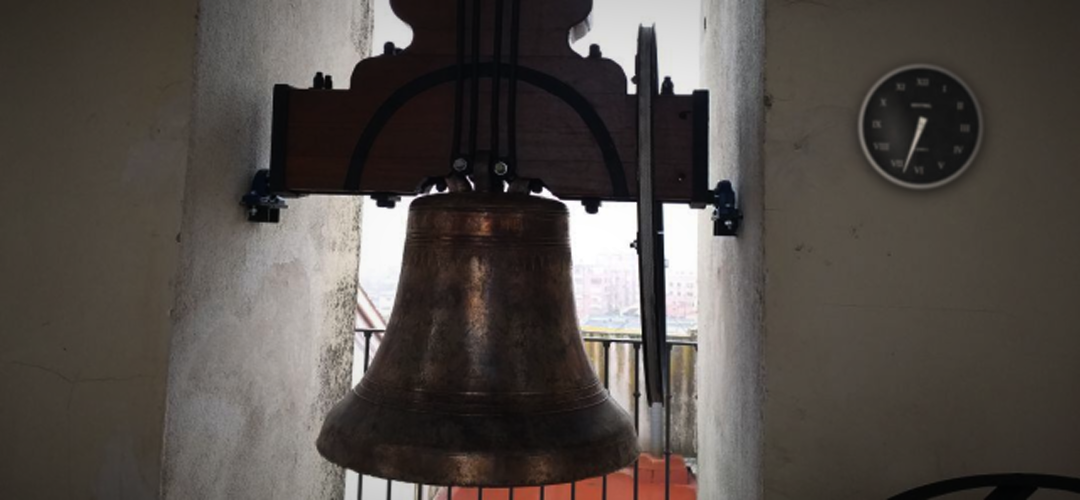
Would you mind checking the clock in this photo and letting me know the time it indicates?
6:33
